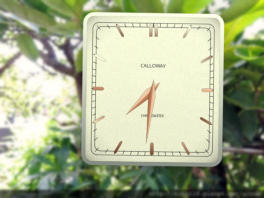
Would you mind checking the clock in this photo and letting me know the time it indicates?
7:31
